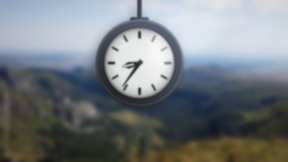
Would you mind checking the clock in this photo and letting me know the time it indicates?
8:36
